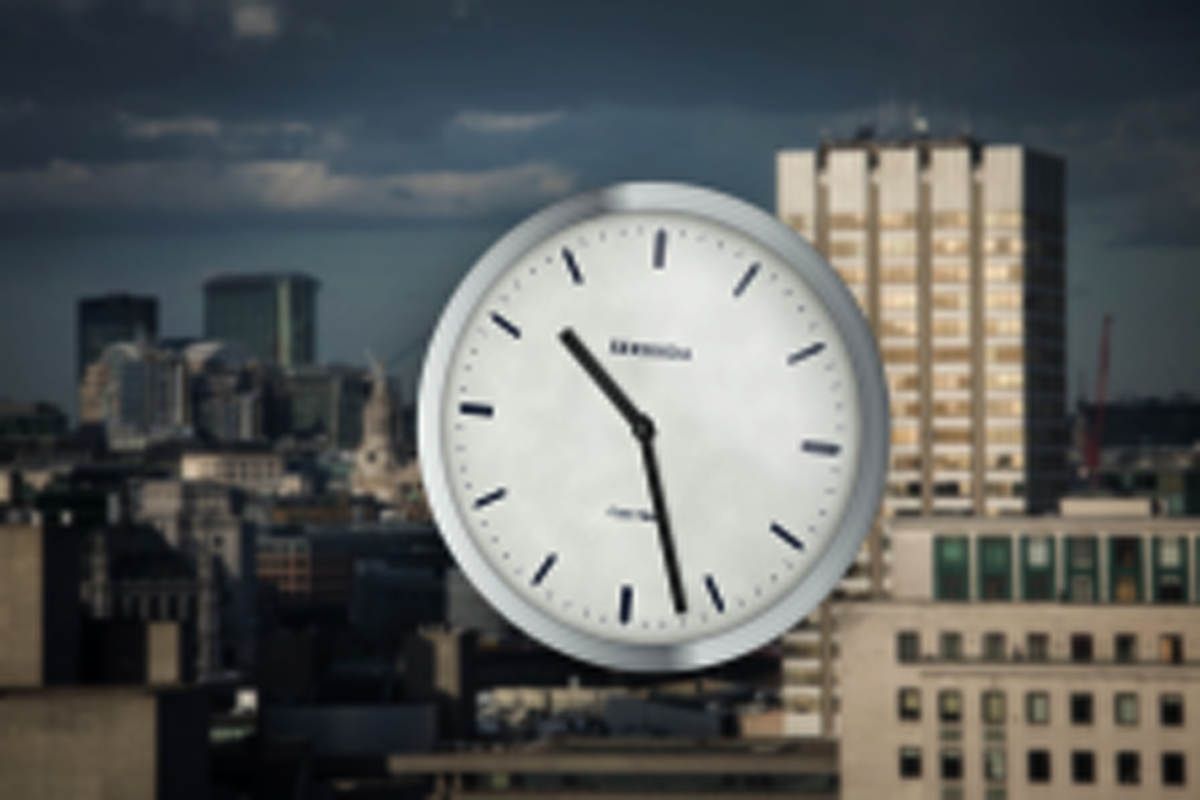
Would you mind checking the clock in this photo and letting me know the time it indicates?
10:27
